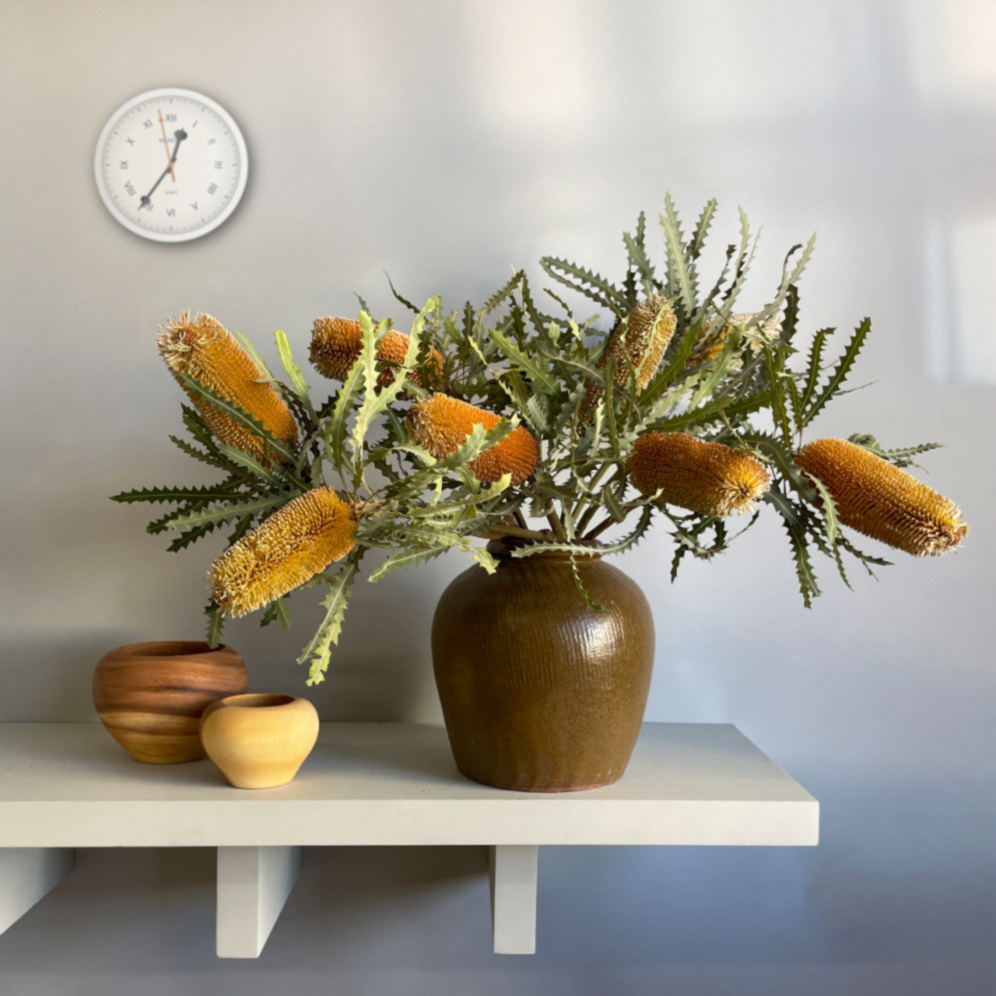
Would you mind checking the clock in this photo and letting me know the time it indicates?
12:35:58
